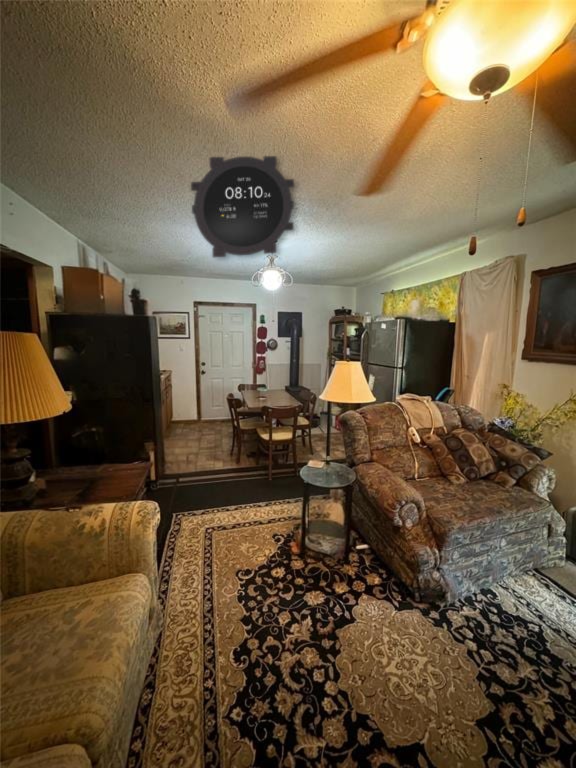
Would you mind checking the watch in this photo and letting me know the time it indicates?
8:10
